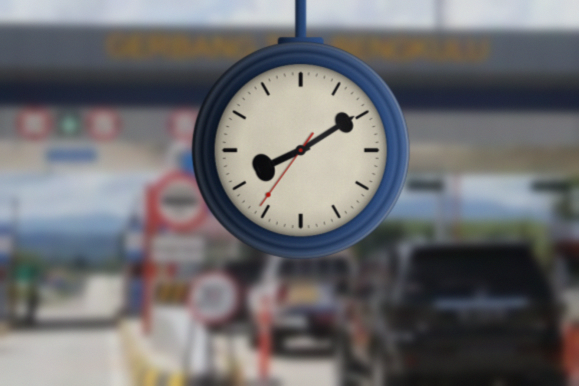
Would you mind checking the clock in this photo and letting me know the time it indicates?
8:09:36
